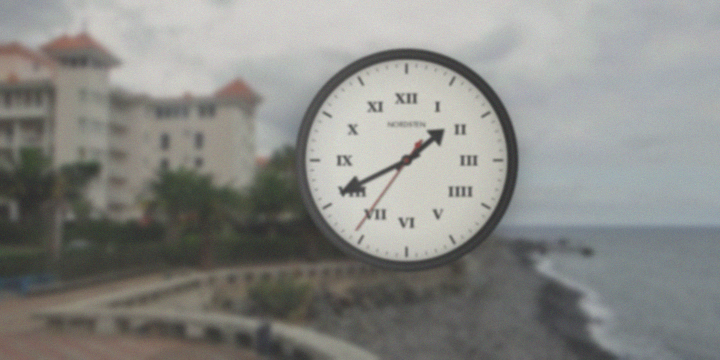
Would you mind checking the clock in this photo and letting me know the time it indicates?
1:40:36
